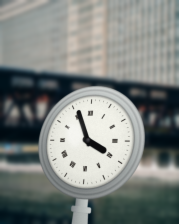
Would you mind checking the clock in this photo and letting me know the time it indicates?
3:56
